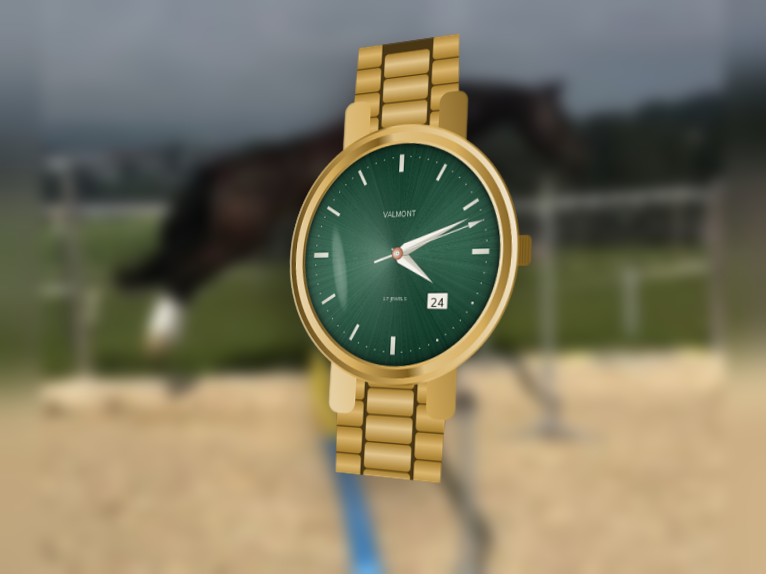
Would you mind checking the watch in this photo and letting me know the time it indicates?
4:11:12
